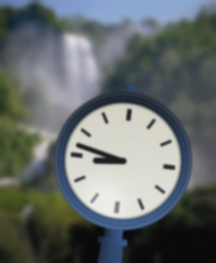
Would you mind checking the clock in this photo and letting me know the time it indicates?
8:47
